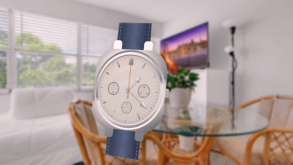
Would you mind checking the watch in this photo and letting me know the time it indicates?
1:21
